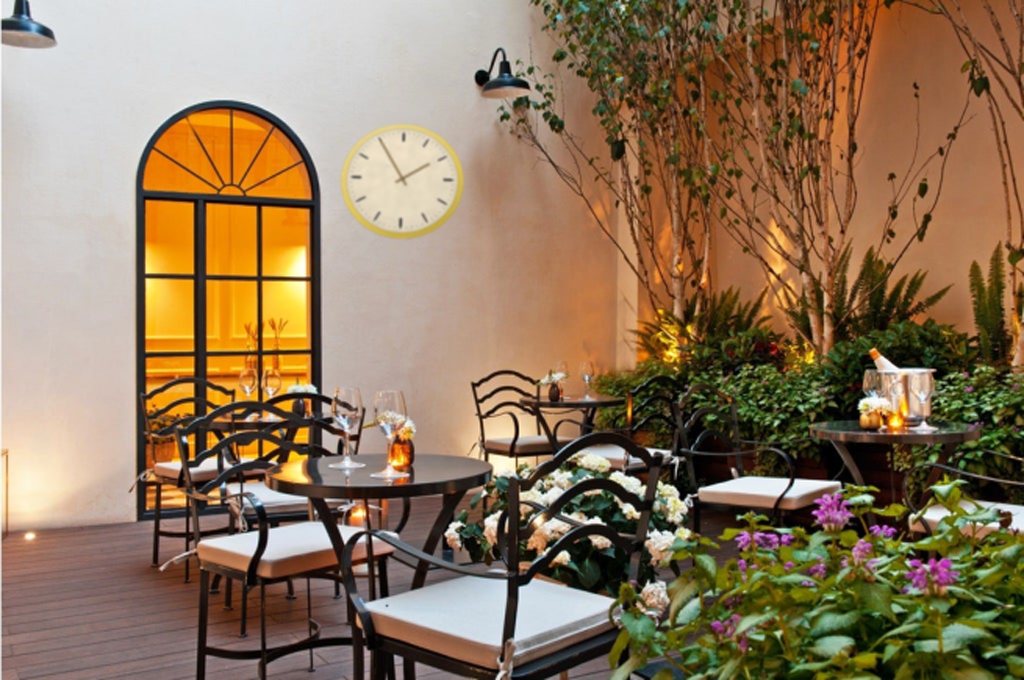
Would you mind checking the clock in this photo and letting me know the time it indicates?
1:55
